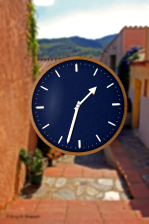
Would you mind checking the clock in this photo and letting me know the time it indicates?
1:33
